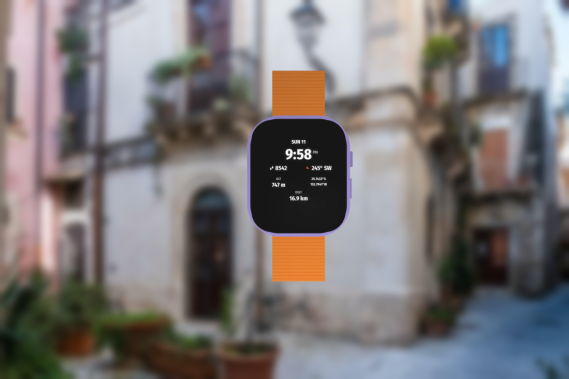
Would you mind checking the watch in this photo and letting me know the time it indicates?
9:58
